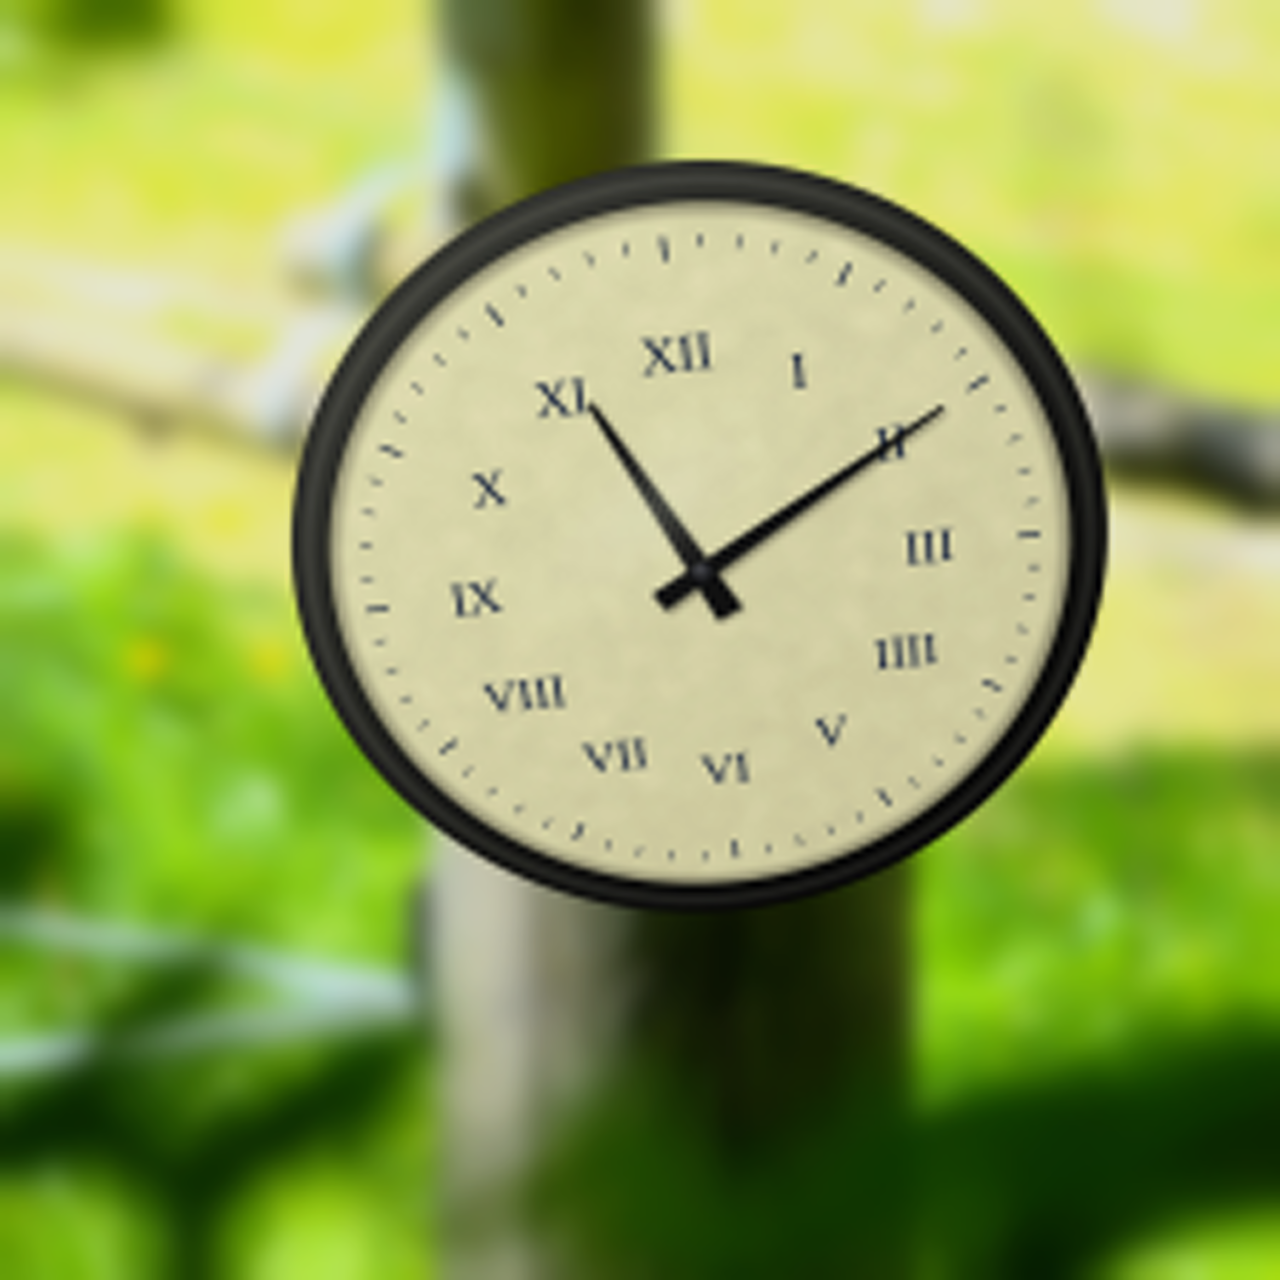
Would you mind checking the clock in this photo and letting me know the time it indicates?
11:10
